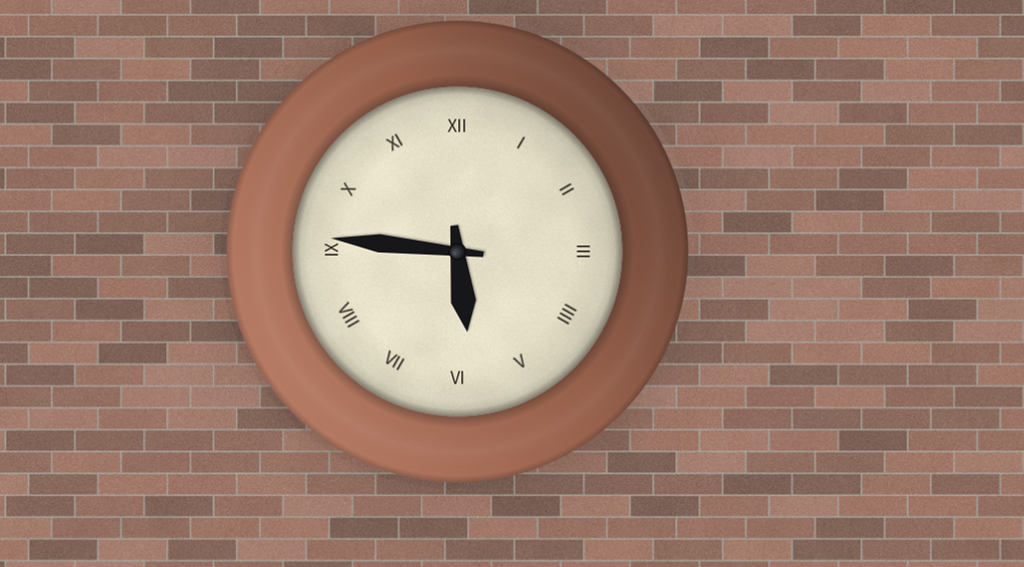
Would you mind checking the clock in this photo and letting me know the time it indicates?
5:46
